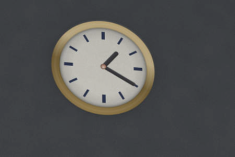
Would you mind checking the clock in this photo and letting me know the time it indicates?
1:20
